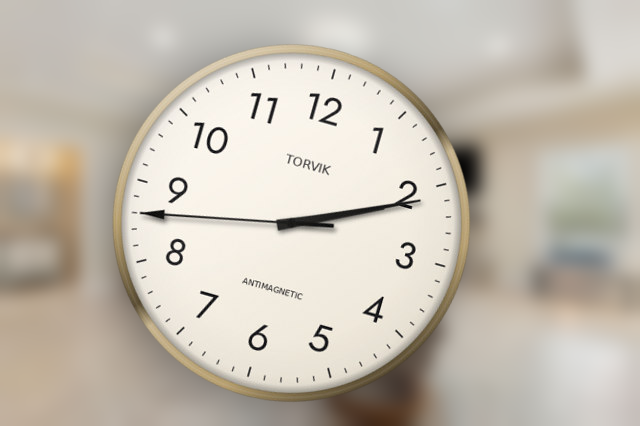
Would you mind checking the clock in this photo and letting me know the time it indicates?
2:10:43
